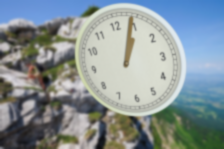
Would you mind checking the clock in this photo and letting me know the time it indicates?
1:04
